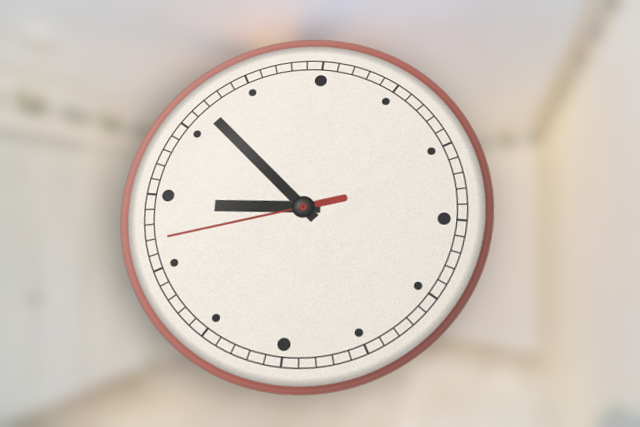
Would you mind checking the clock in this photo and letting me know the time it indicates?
8:51:42
